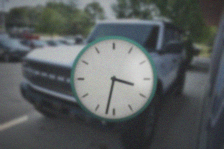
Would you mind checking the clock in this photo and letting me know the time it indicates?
3:32
